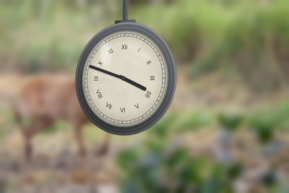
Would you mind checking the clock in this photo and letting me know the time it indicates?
3:48
